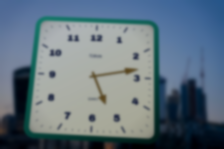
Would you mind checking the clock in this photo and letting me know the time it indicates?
5:13
